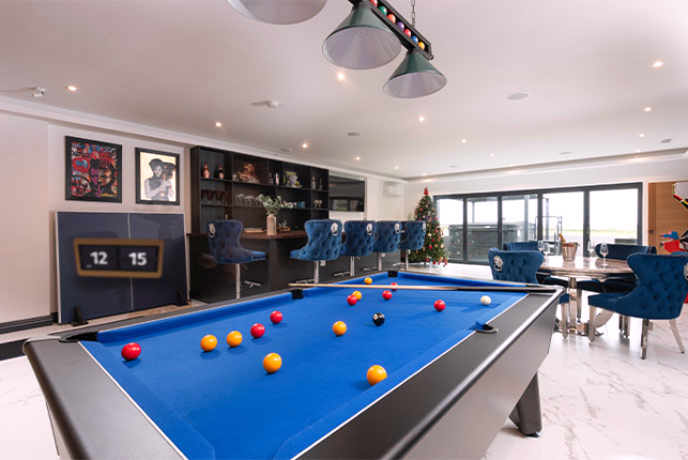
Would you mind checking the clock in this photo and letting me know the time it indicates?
12:15
